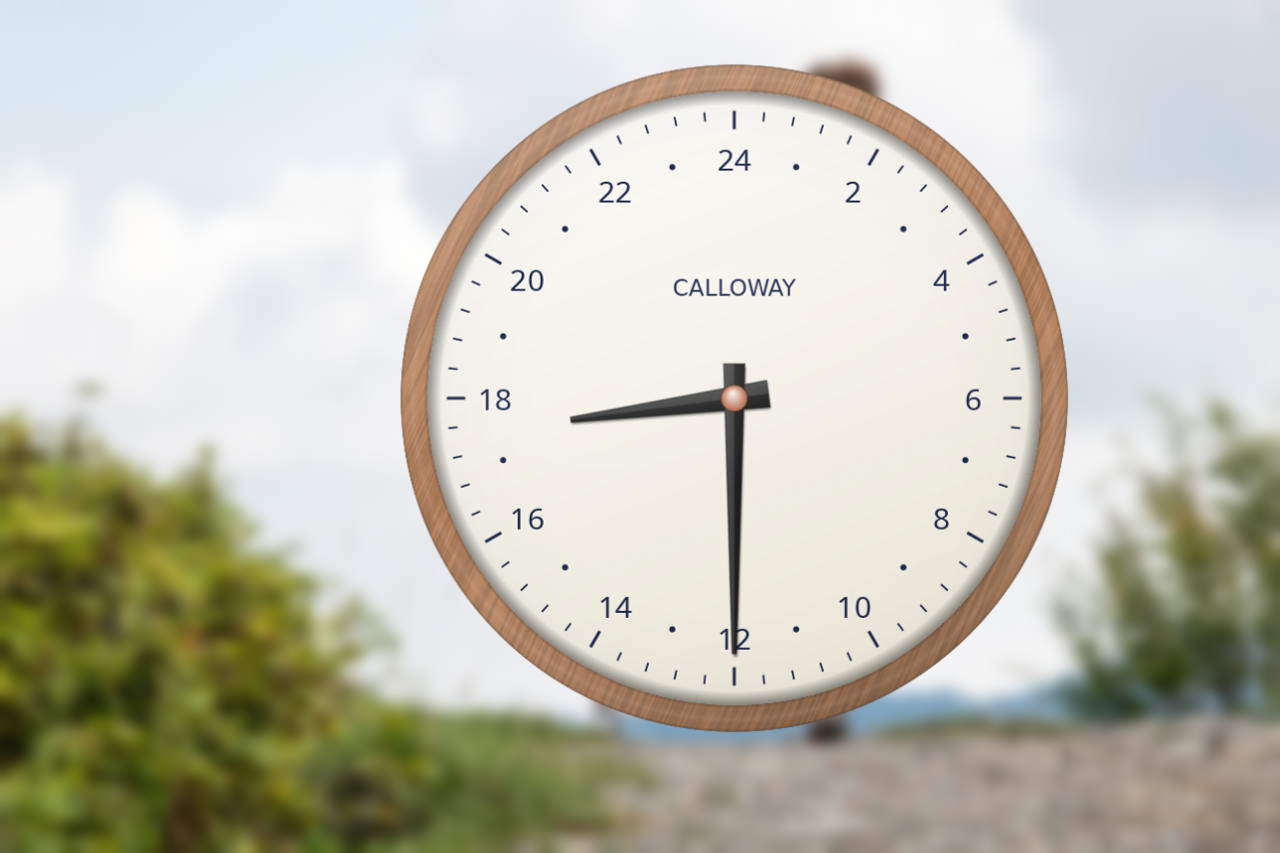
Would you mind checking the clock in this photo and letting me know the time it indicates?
17:30
